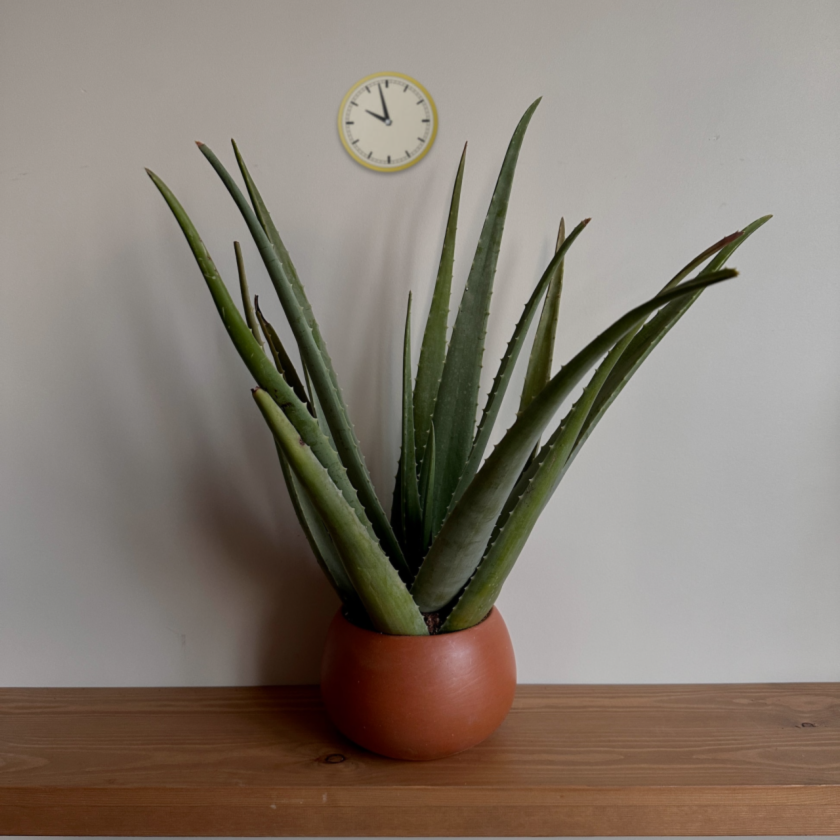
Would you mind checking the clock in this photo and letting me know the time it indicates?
9:58
